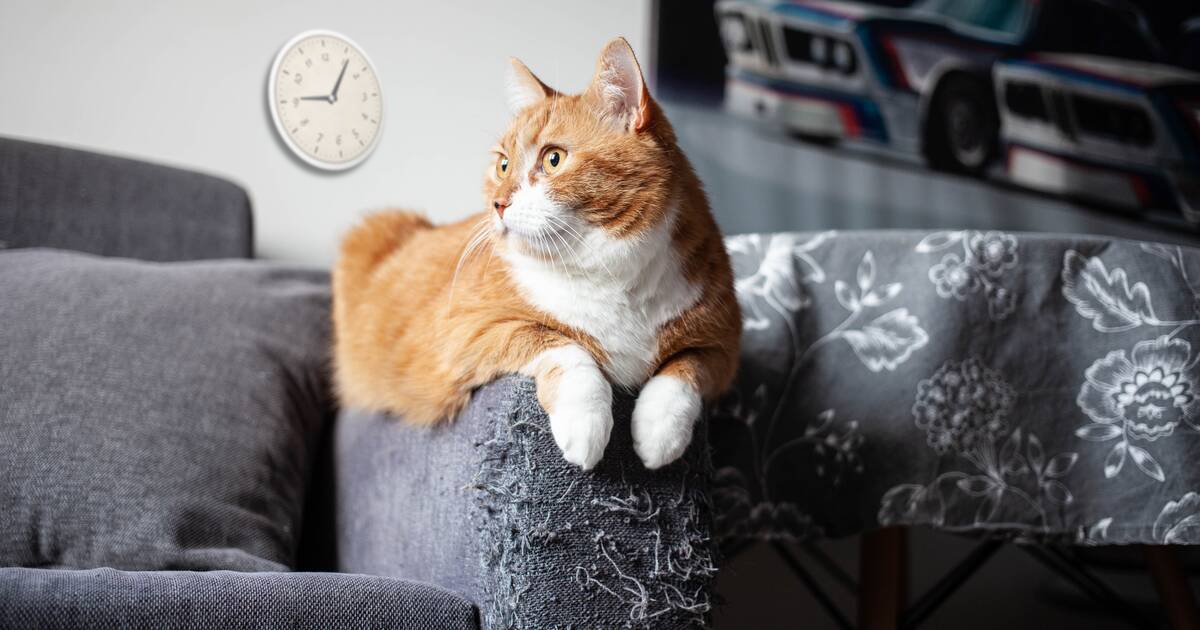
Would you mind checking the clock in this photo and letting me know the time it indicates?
9:06
